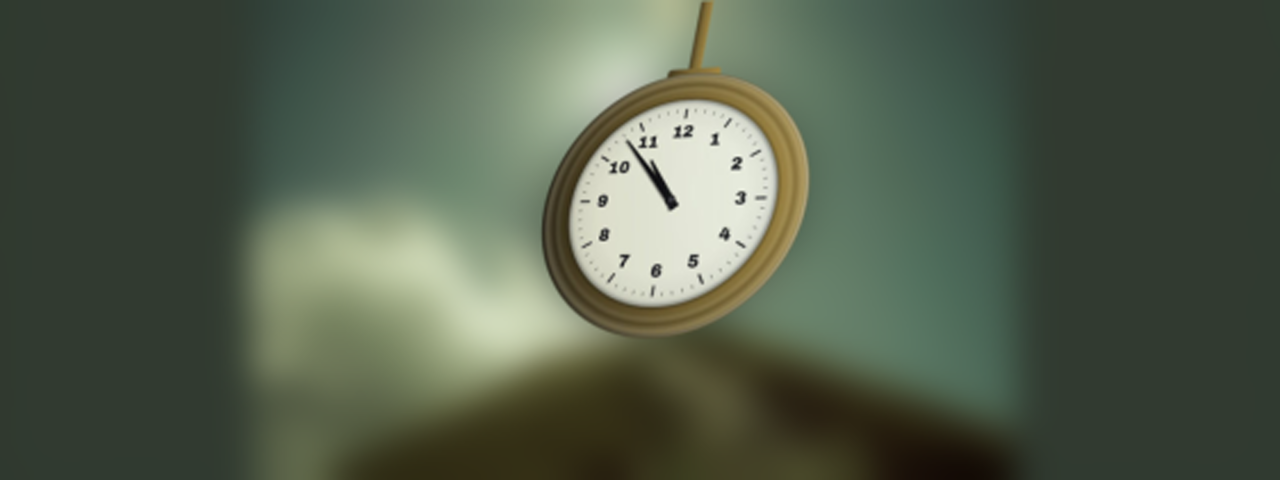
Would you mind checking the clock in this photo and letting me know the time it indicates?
10:53
